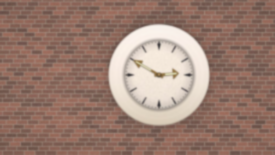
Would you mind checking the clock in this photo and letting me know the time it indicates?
2:50
